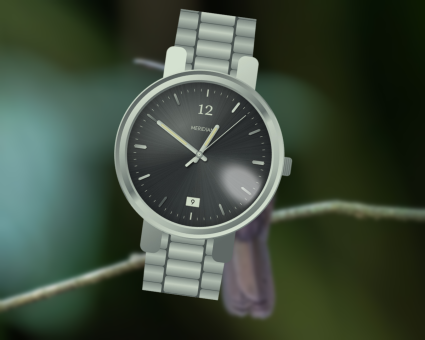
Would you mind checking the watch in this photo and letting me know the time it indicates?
12:50:07
